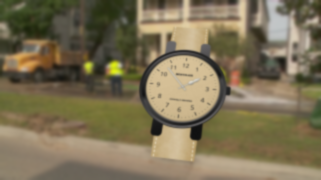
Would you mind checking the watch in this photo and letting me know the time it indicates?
1:53
